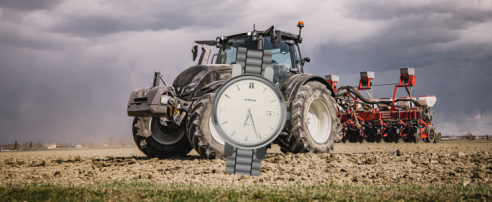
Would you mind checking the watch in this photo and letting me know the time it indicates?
6:26
